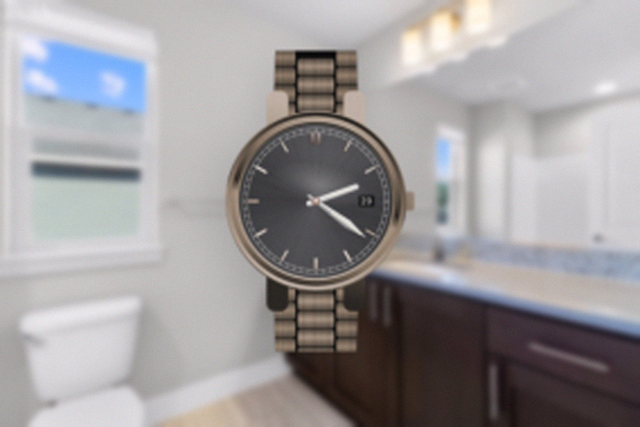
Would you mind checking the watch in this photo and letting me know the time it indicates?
2:21
